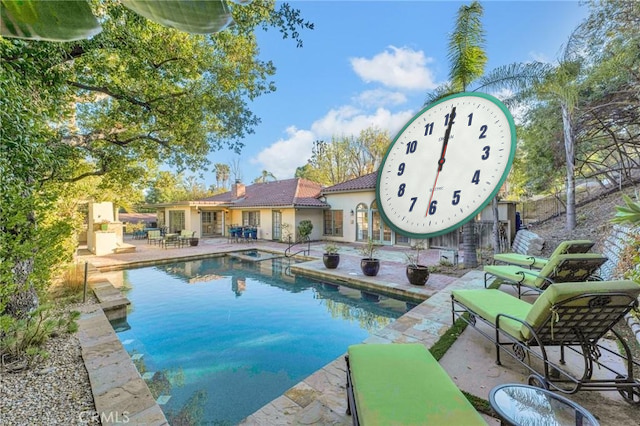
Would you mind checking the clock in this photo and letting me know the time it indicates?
12:00:31
